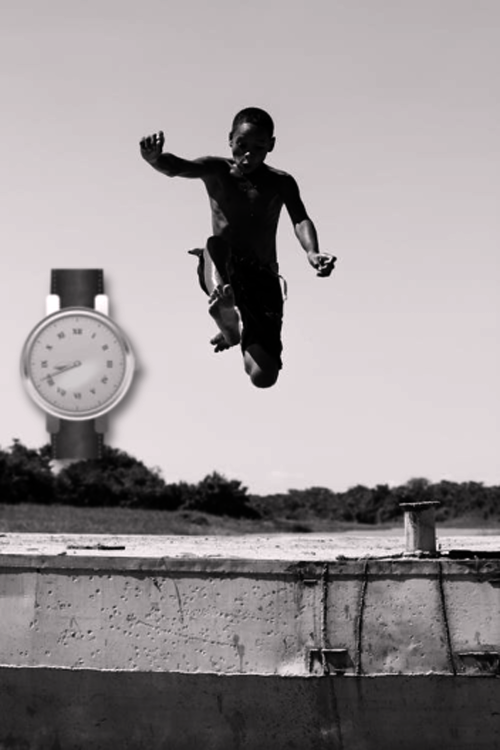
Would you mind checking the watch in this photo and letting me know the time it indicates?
8:41
